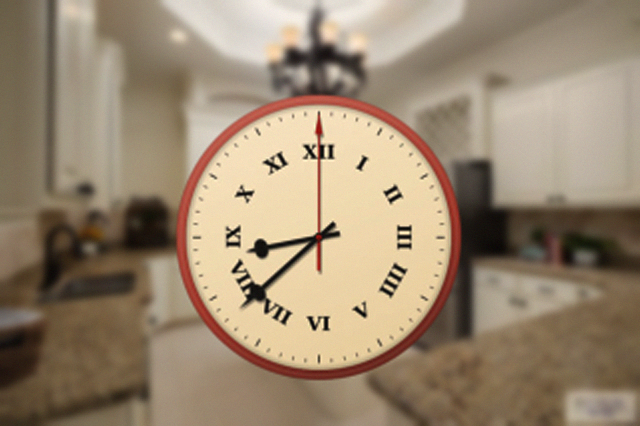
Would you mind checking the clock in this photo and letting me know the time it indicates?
8:38:00
